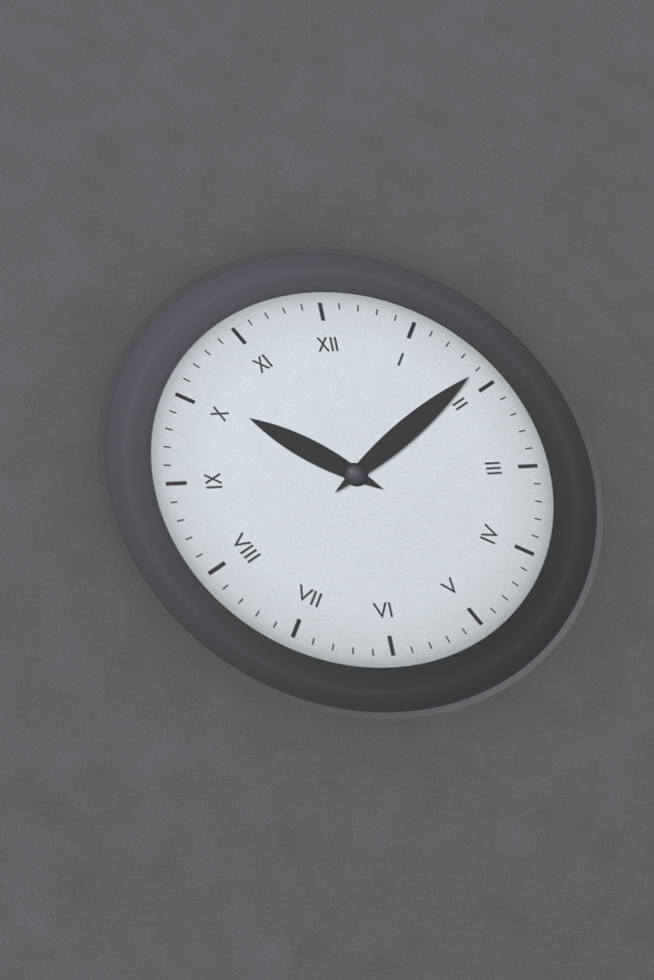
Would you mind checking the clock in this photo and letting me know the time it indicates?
10:09
